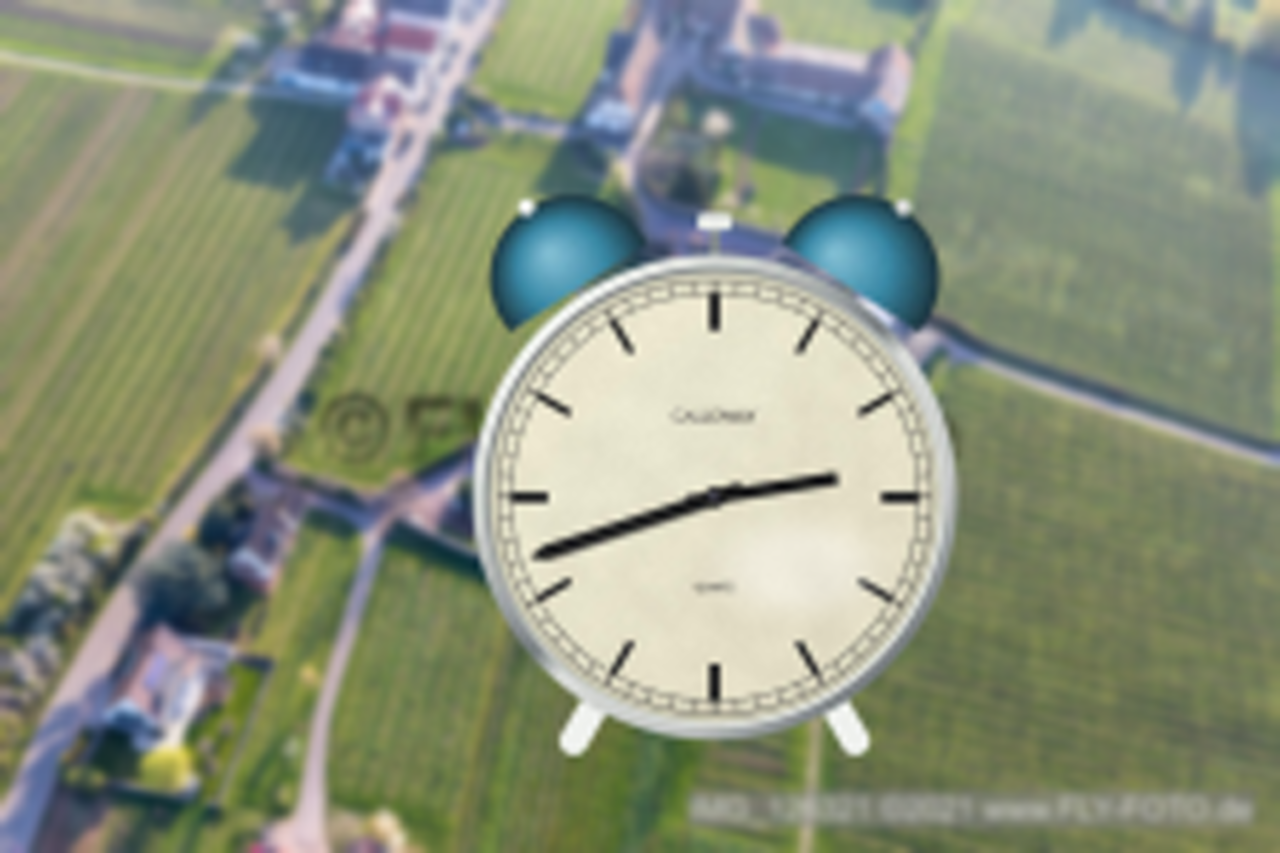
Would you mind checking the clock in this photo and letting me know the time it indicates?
2:42
